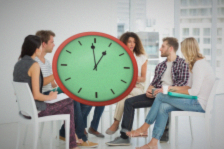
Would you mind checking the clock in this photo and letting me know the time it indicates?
12:59
